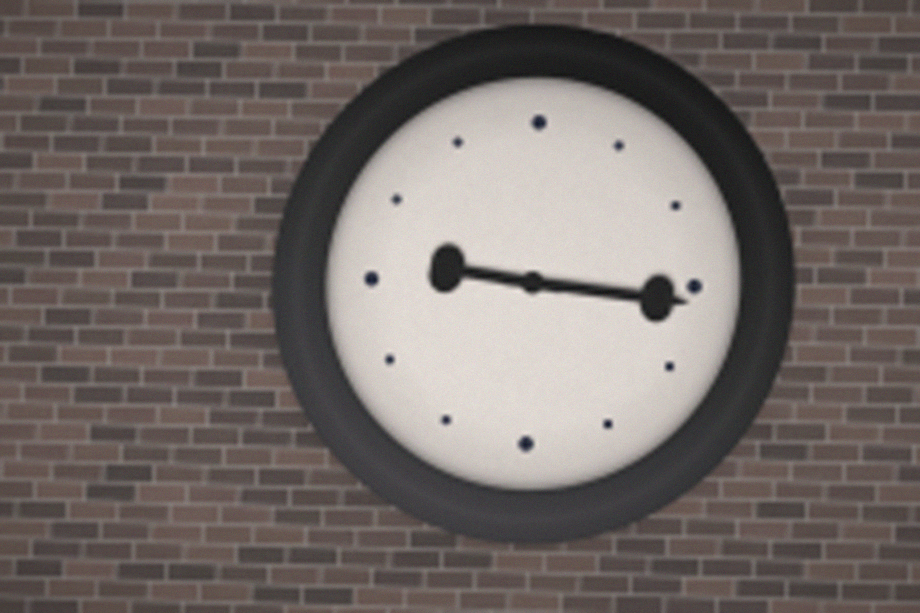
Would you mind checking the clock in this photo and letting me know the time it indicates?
9:16
